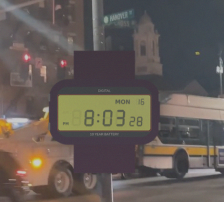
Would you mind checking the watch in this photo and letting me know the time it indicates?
8:03:28
